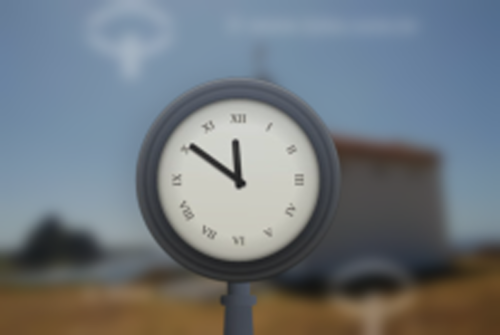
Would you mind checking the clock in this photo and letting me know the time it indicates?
11:51
